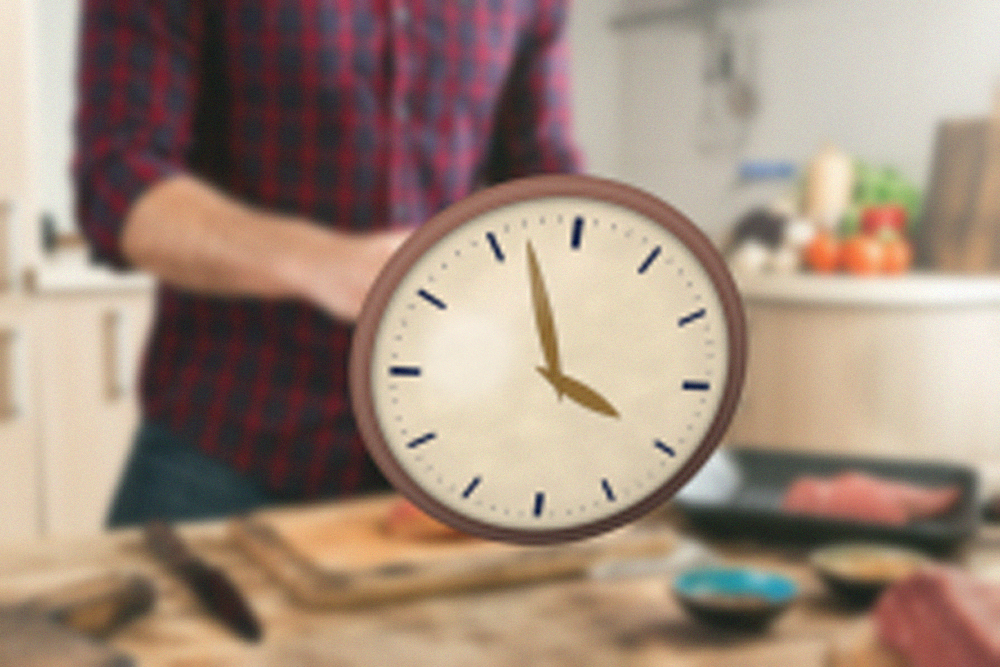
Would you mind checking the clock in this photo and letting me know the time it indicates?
3:57
